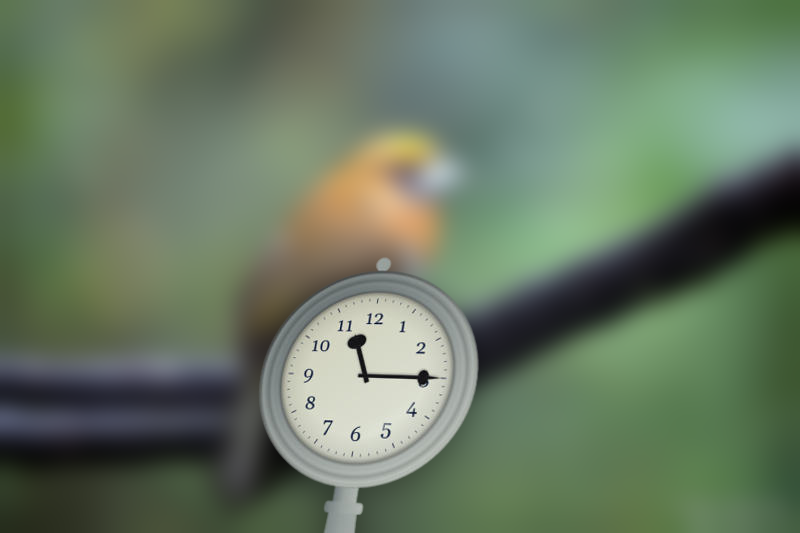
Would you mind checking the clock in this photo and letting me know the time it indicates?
11:15
